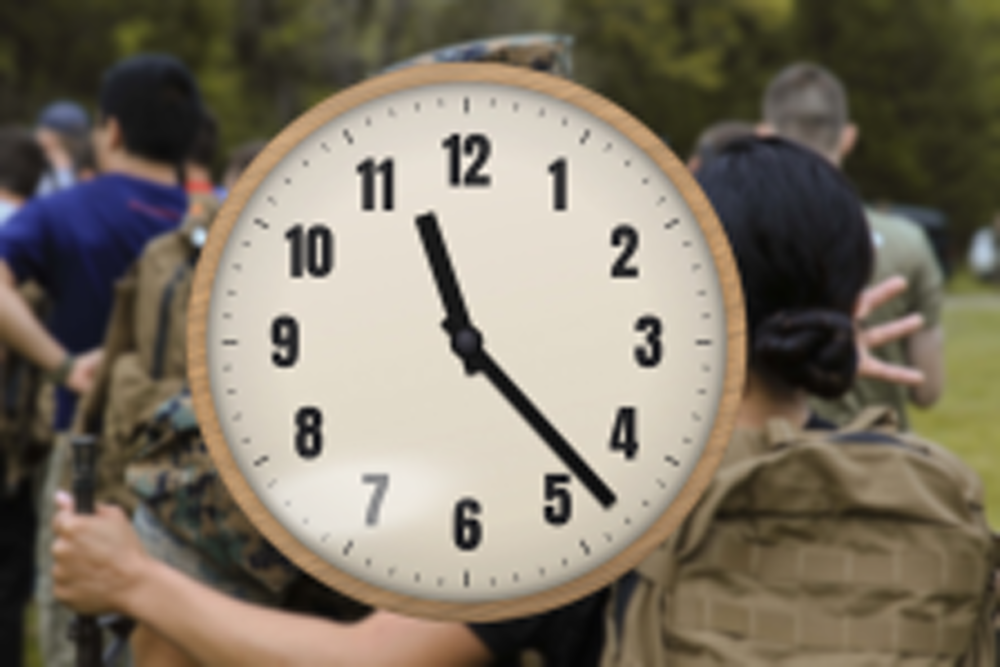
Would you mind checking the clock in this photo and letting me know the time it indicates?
11:23
